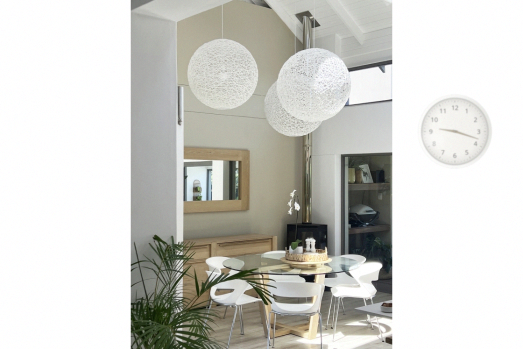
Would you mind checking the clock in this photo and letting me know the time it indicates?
9:18
